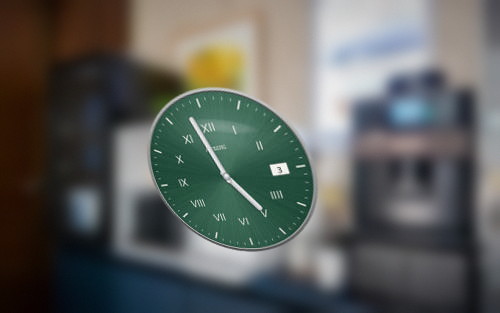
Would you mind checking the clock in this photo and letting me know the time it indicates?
4:58
